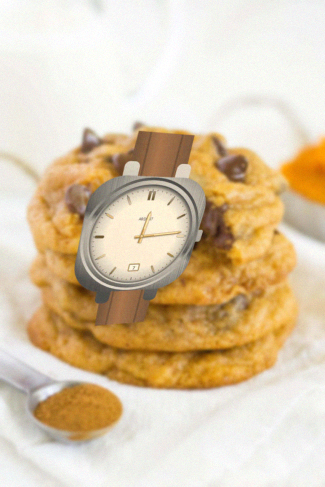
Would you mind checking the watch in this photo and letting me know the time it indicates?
12:14
